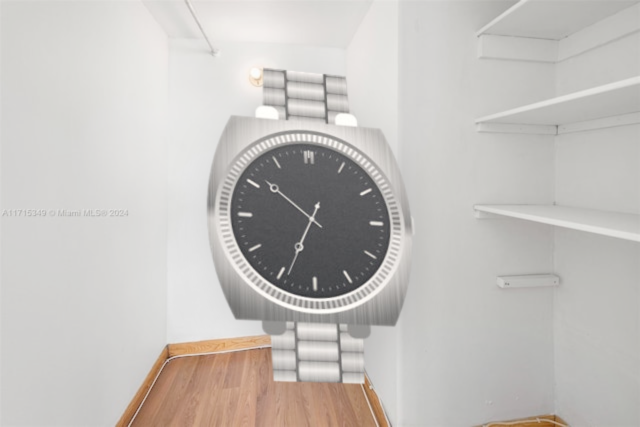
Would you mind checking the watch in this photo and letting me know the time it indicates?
6:51:34
